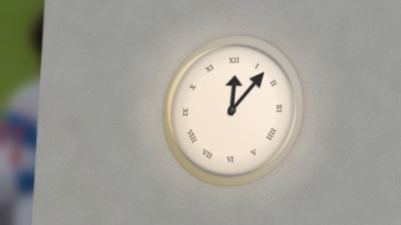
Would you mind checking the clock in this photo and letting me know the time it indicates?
12:07
